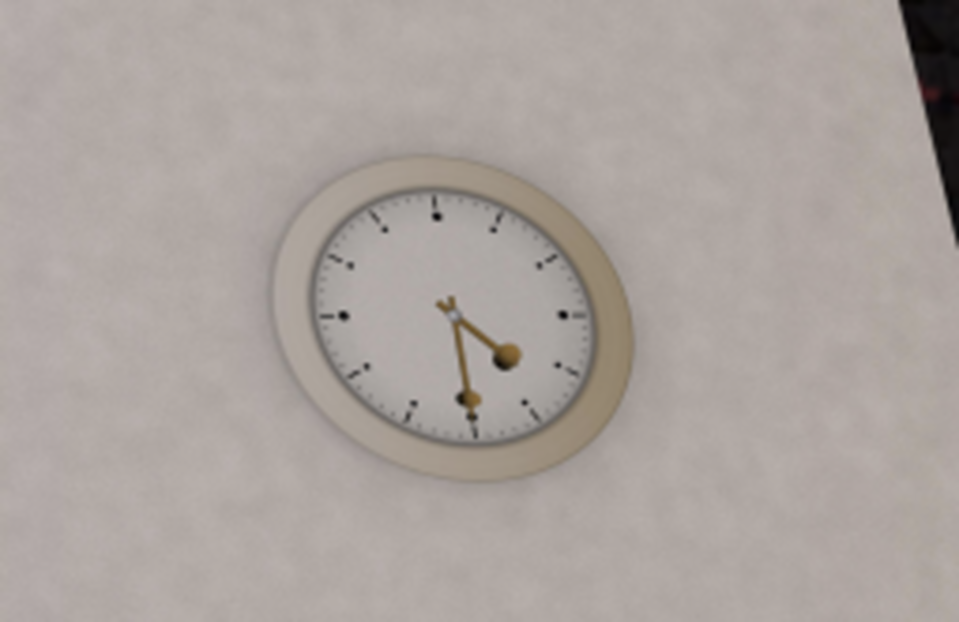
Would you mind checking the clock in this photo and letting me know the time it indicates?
4:30
